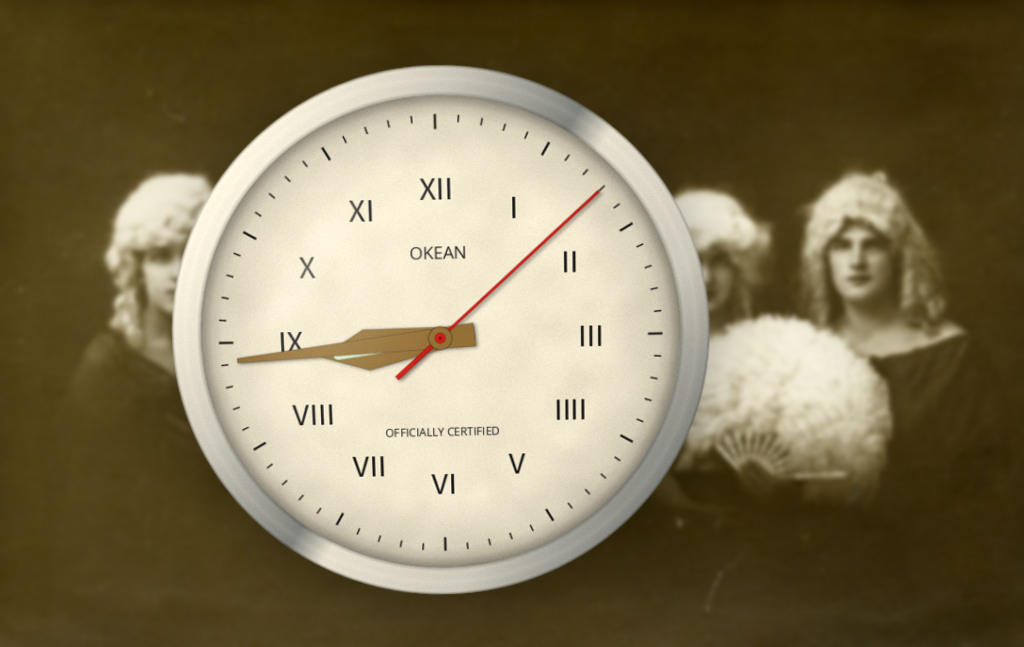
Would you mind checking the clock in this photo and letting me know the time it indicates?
8:44:08
